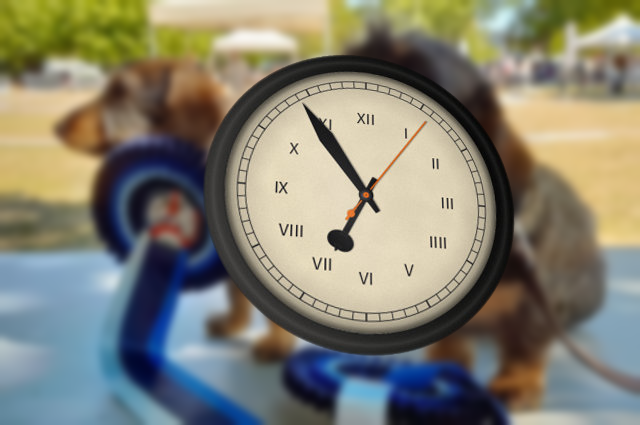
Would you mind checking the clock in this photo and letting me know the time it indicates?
6:54:06
